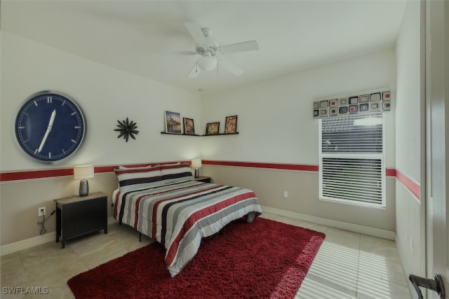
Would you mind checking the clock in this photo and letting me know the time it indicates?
12:34
